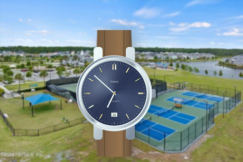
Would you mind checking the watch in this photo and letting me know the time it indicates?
6:52
